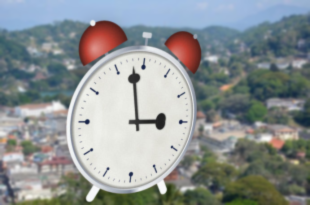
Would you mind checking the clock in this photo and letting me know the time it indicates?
2:58
